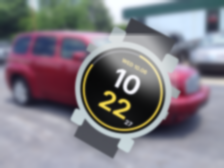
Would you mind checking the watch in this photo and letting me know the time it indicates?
10:22
